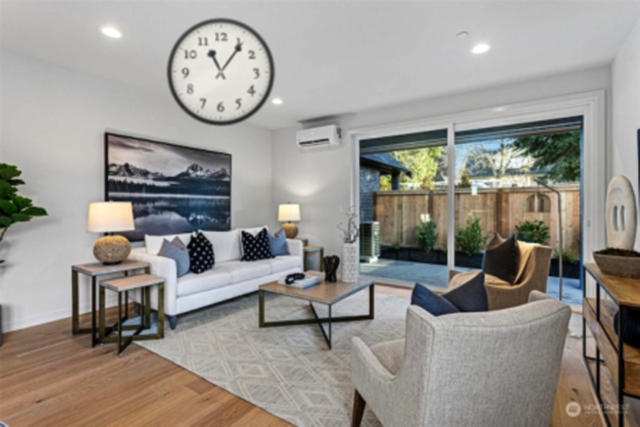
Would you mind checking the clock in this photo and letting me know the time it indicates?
11:06
